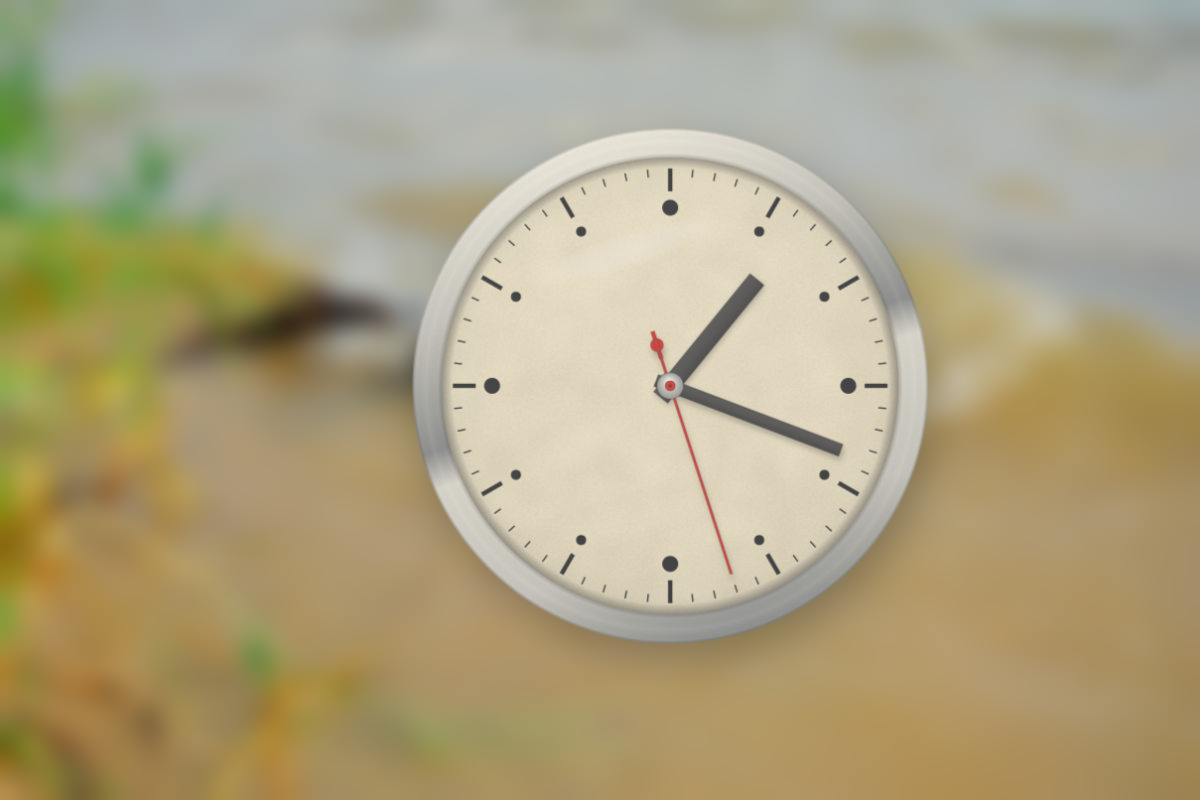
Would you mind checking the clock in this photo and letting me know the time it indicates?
1:18:27
